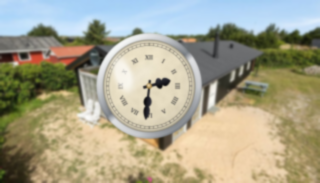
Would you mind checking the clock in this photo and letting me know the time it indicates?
2:31
